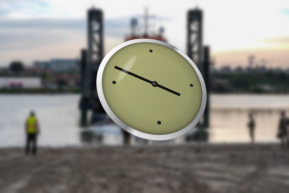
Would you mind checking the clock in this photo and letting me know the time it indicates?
3:49
